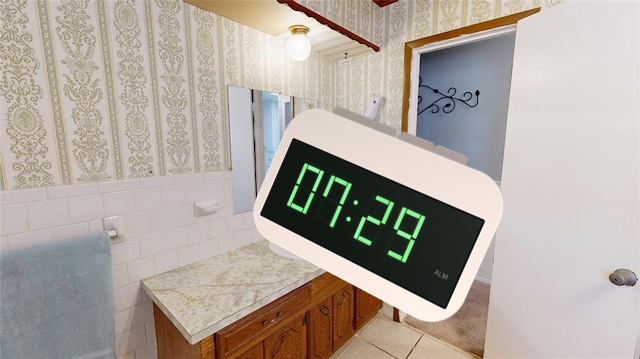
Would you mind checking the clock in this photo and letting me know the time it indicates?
7:29
